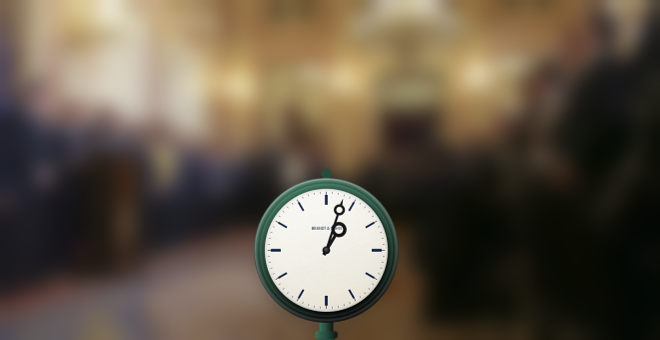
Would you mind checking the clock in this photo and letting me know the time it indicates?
1:03
